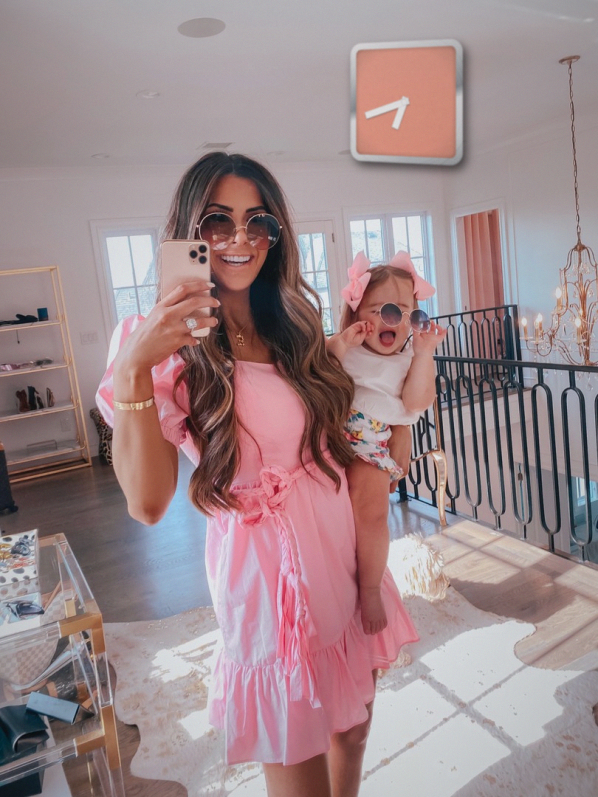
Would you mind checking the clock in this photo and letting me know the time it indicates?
6:42
